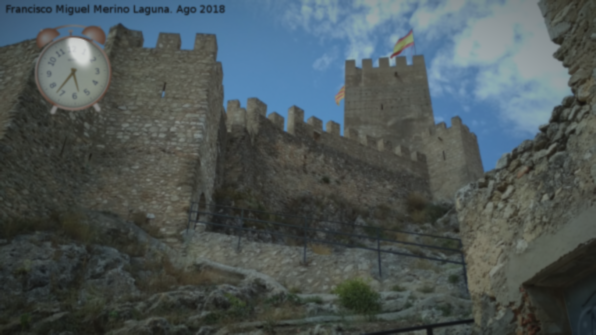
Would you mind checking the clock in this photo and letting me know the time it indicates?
5:37
